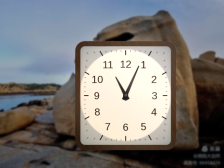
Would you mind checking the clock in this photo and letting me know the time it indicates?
11:04
